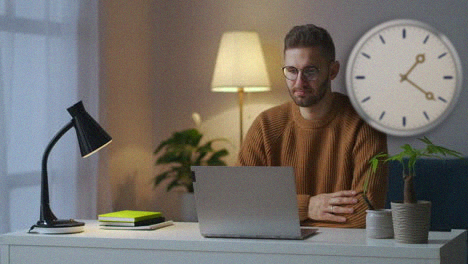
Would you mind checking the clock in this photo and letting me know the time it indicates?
1:21
